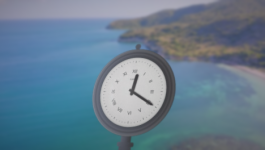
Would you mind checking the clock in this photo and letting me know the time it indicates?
12:20
